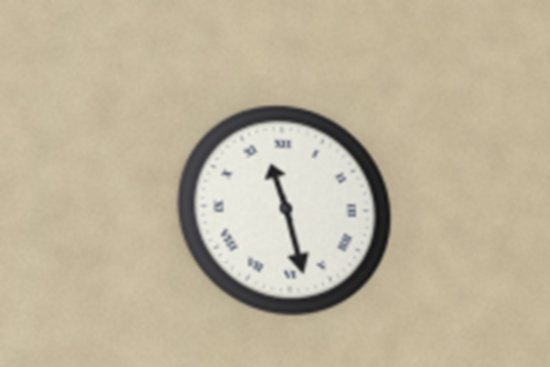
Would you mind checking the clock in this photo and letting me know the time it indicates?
11:28
